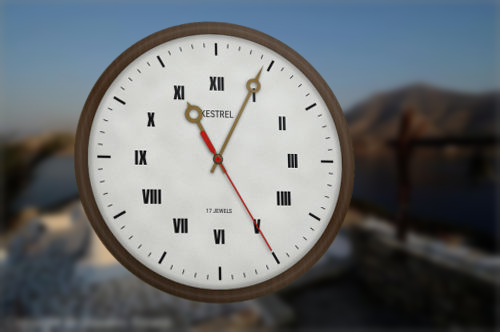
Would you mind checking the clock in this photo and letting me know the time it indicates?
11:04:25
